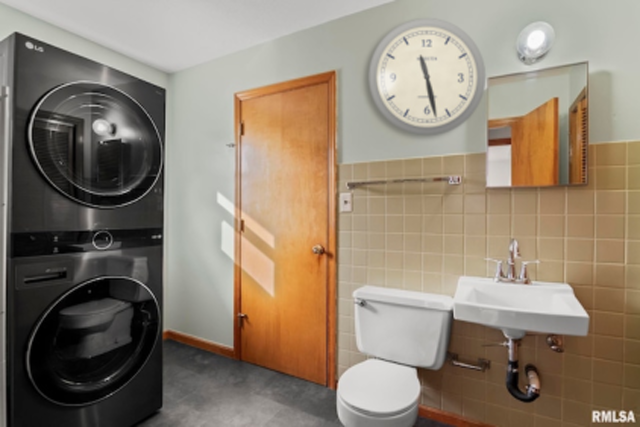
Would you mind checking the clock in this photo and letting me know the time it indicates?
11:28
